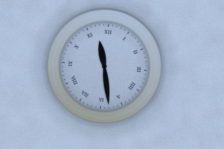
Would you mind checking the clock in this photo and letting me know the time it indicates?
11:28
